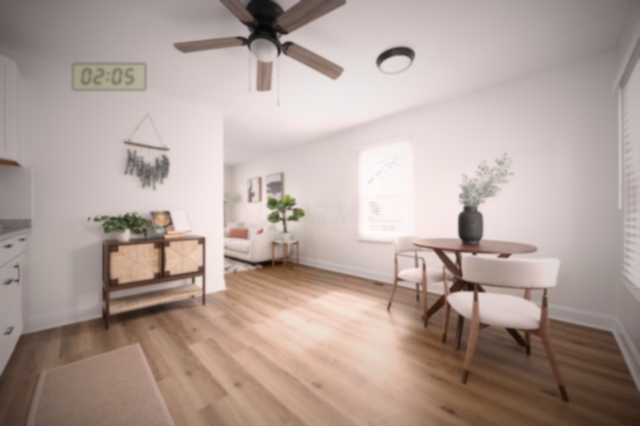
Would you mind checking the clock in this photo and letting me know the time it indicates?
2:05
